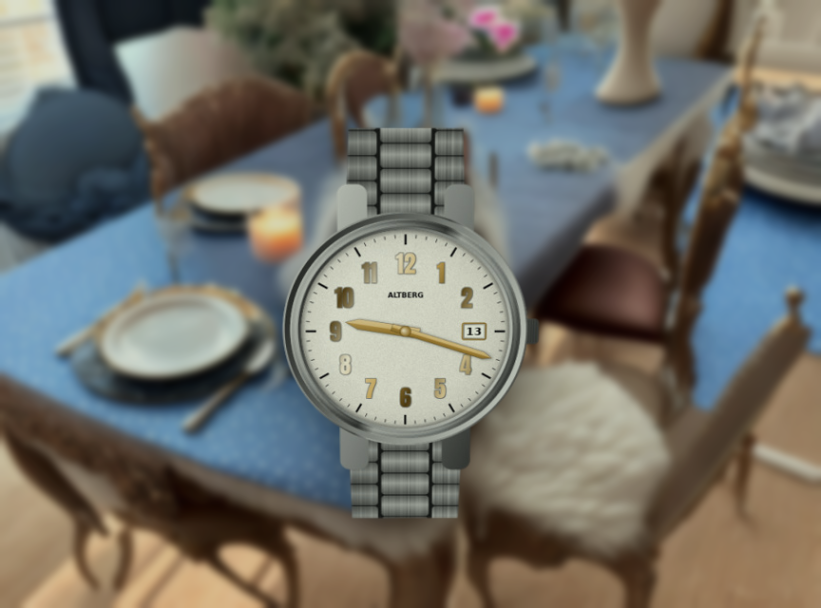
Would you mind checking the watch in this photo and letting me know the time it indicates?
9:18
